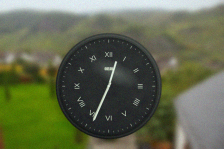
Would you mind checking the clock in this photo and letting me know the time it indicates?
12:34
